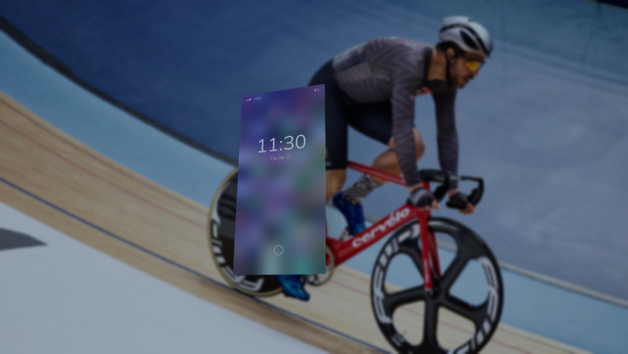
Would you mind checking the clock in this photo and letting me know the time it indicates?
11:30
